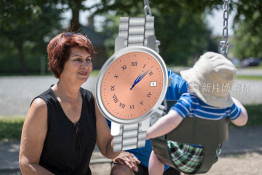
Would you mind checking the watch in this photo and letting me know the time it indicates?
1:08
